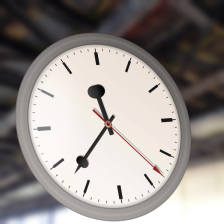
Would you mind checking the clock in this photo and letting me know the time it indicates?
11:37:23
